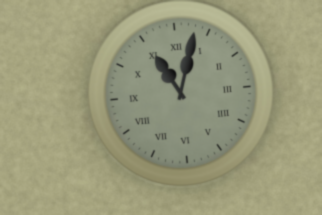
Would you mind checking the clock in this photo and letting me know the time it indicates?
11:03
